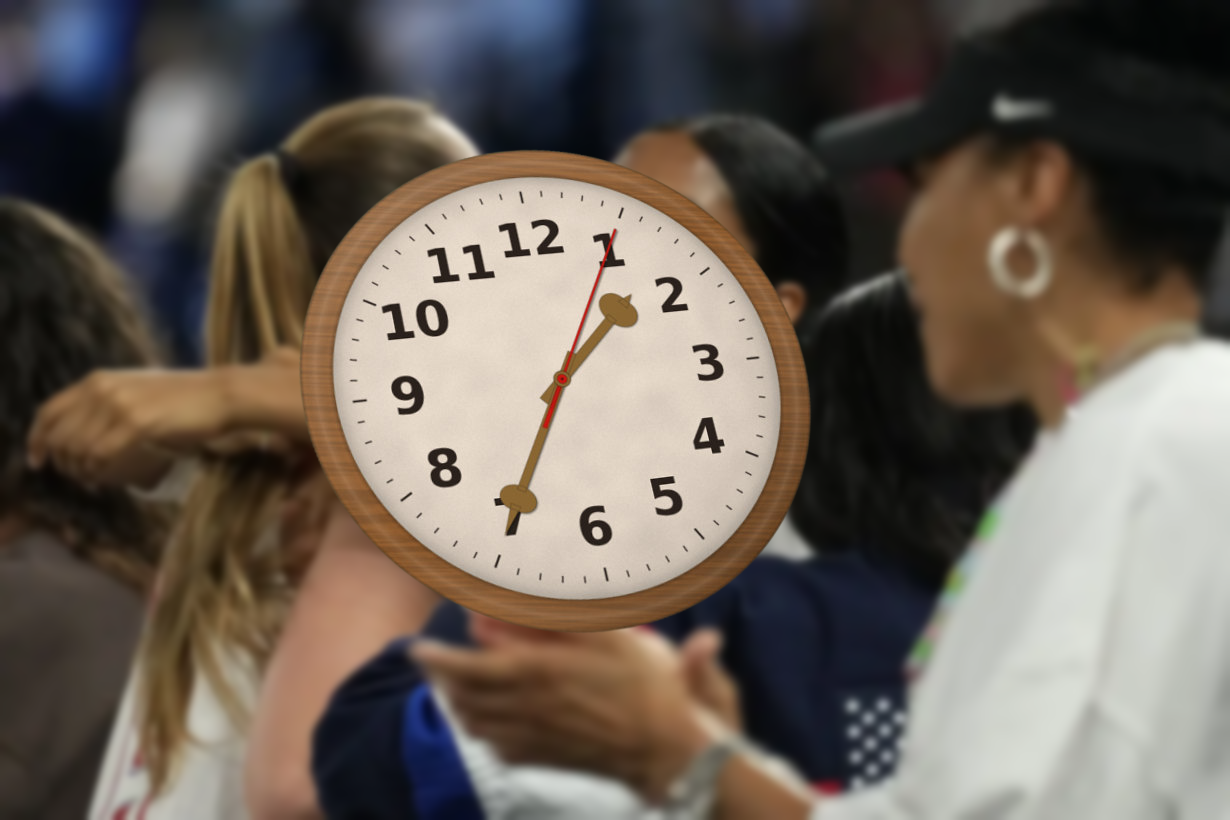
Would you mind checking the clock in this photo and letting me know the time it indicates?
1:35:05
